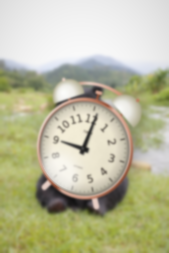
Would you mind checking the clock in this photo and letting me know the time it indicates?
9:01
